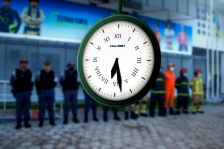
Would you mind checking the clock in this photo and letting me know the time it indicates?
6:28
